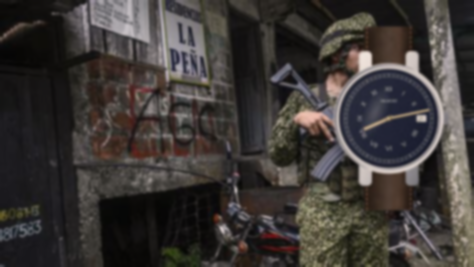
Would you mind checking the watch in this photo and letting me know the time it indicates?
8:13
